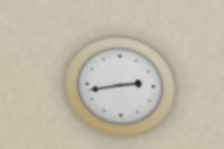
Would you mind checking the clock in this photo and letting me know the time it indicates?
2:43
